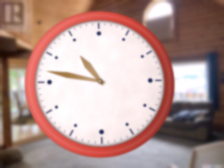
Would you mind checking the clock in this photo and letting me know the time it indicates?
10:47
